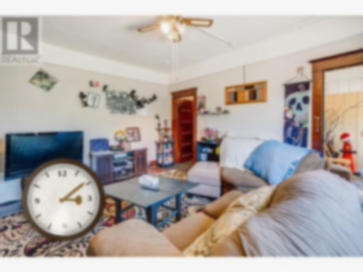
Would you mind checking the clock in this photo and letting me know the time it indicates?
3:09
